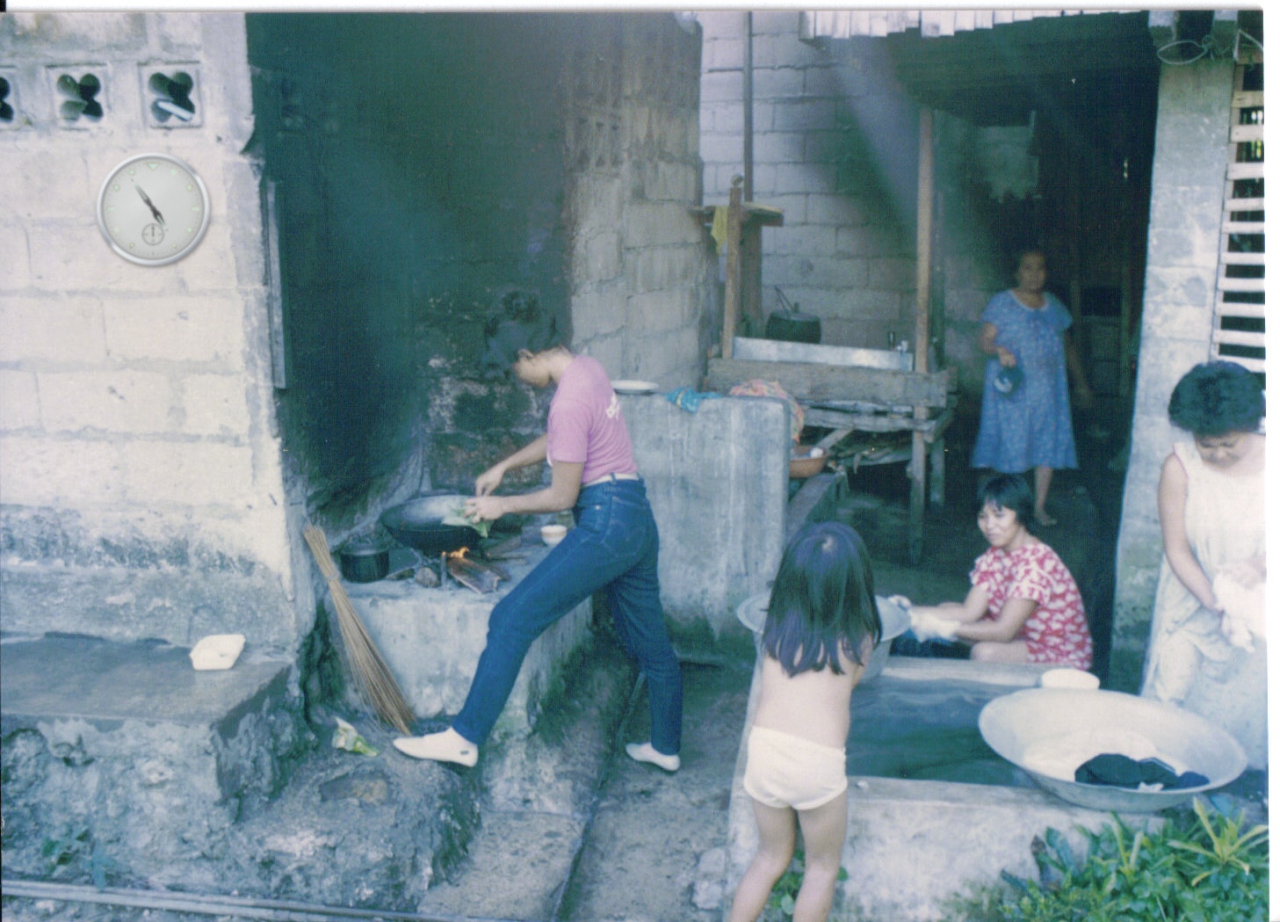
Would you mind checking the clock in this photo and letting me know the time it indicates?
4:54
